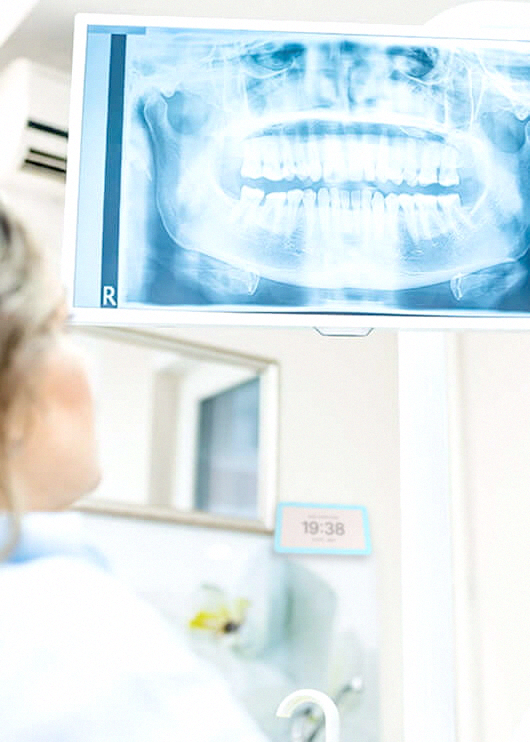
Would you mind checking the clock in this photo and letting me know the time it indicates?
19:38
